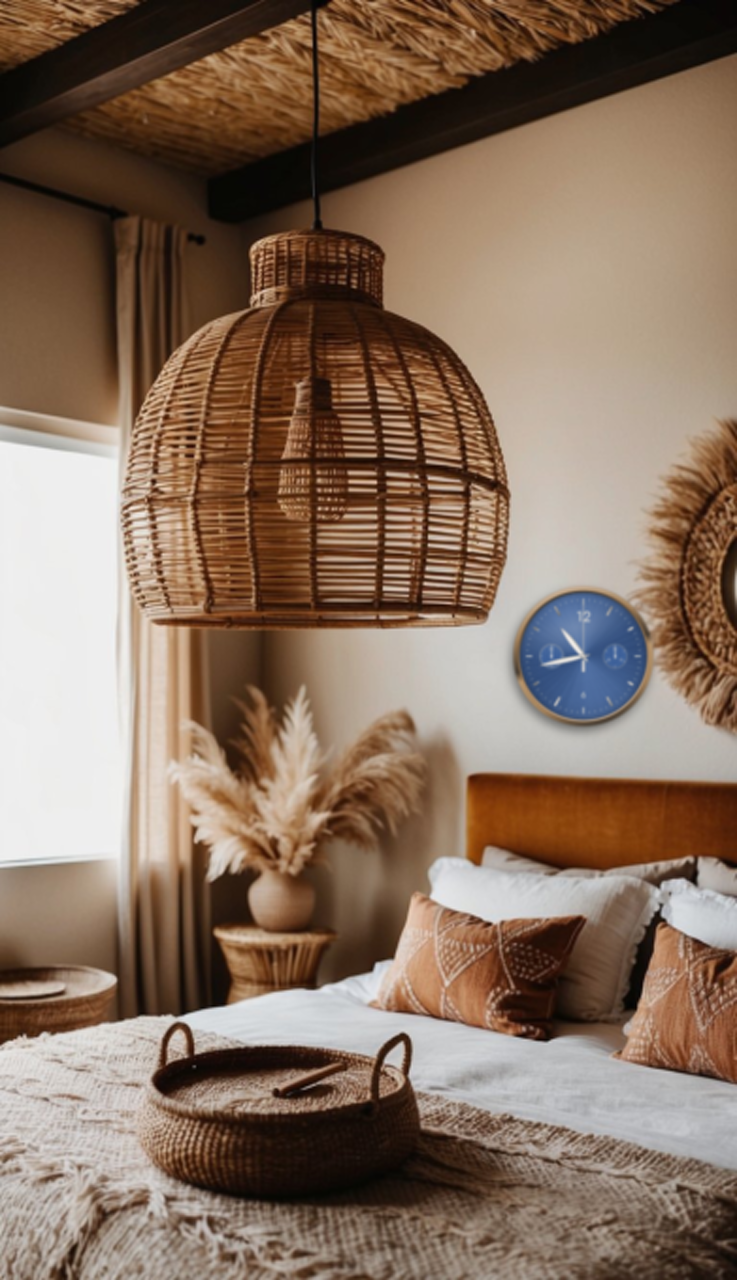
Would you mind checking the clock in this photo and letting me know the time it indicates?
10:43
